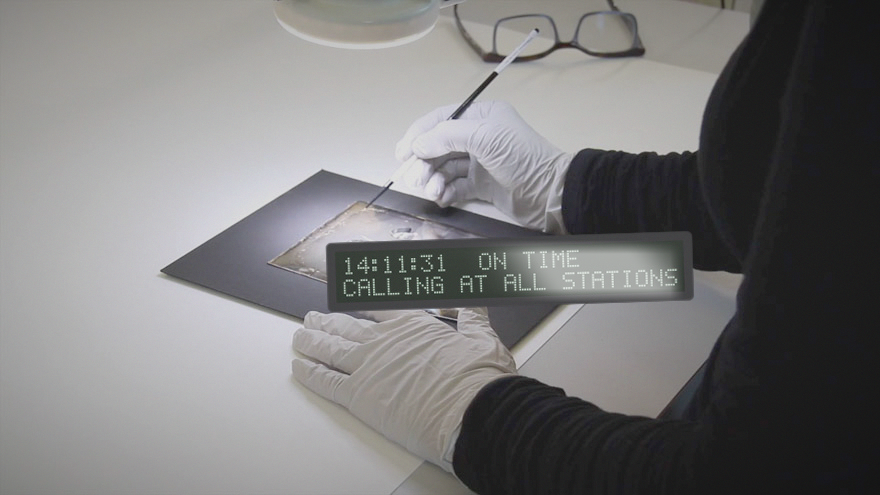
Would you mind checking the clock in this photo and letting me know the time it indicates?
14:11:31
